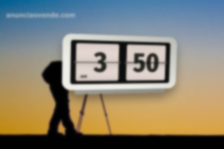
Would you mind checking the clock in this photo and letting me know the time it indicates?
3:50
